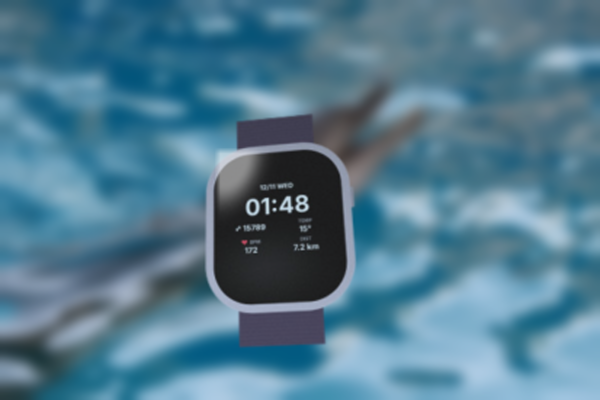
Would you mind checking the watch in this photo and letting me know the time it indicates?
1:48
